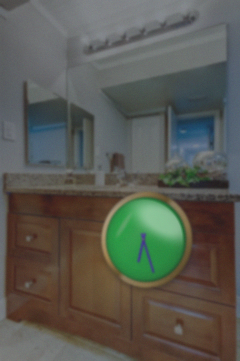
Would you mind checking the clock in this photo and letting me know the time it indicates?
6:27
